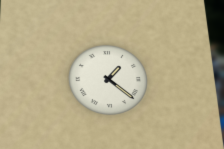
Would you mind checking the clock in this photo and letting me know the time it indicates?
1:22
